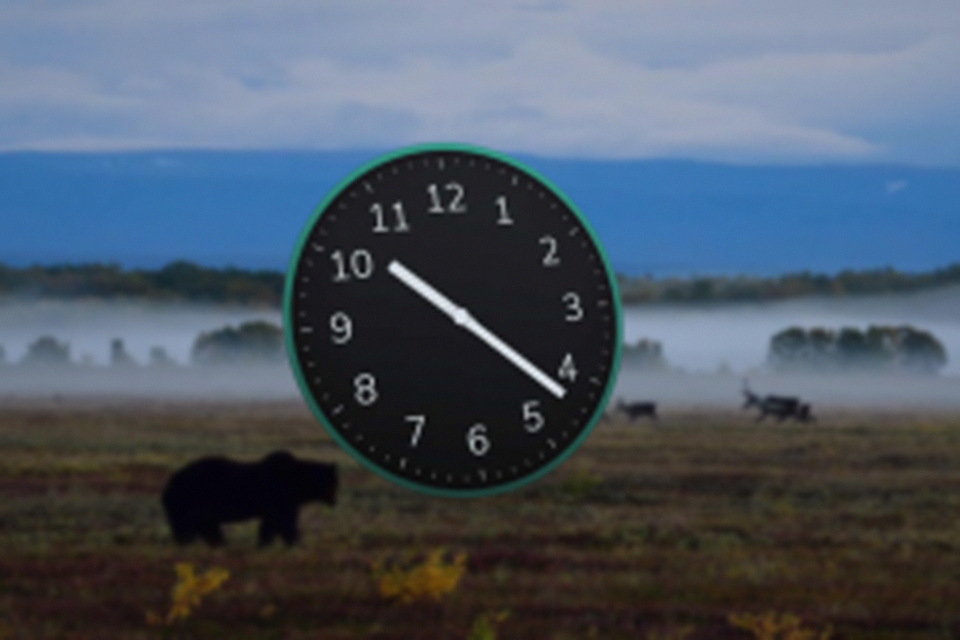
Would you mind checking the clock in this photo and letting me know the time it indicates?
10:22
